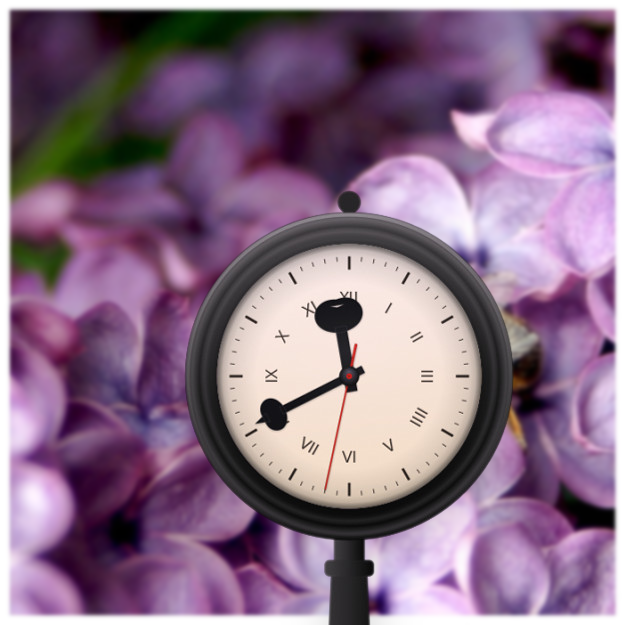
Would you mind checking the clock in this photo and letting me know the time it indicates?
11:40:32
